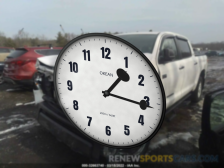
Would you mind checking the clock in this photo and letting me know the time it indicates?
1:16
